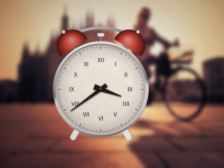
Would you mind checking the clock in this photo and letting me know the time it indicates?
3:39
